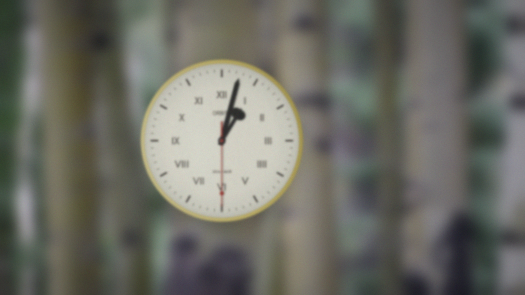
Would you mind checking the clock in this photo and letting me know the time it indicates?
1:02:30
